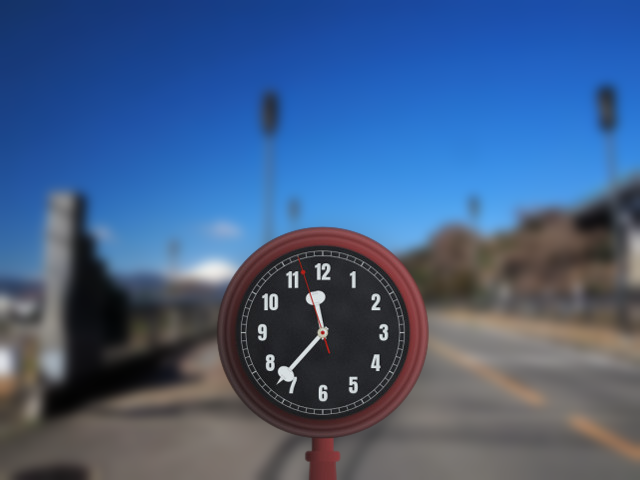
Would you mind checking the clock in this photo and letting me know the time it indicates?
11:36:57
